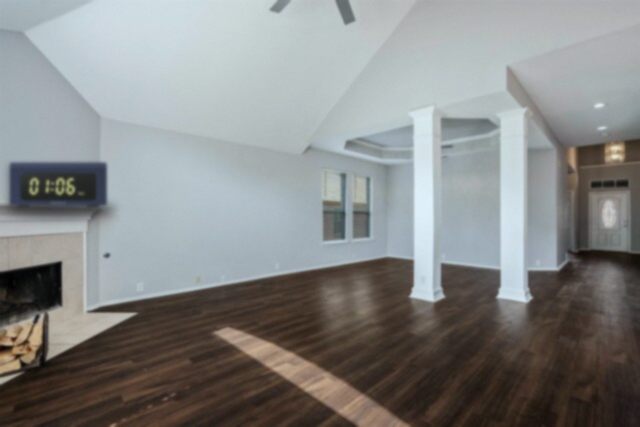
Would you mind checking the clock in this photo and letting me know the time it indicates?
1:06
